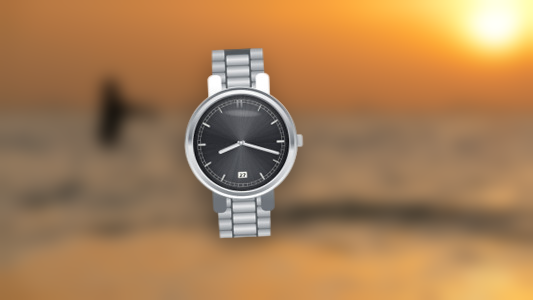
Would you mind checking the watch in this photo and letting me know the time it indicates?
8:18
